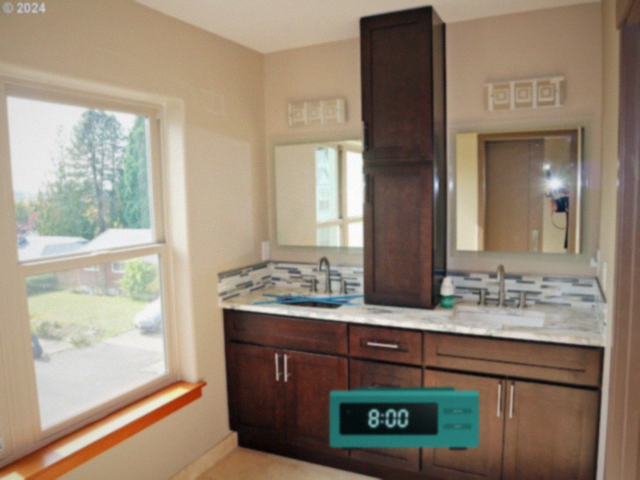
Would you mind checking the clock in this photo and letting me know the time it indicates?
8:00
